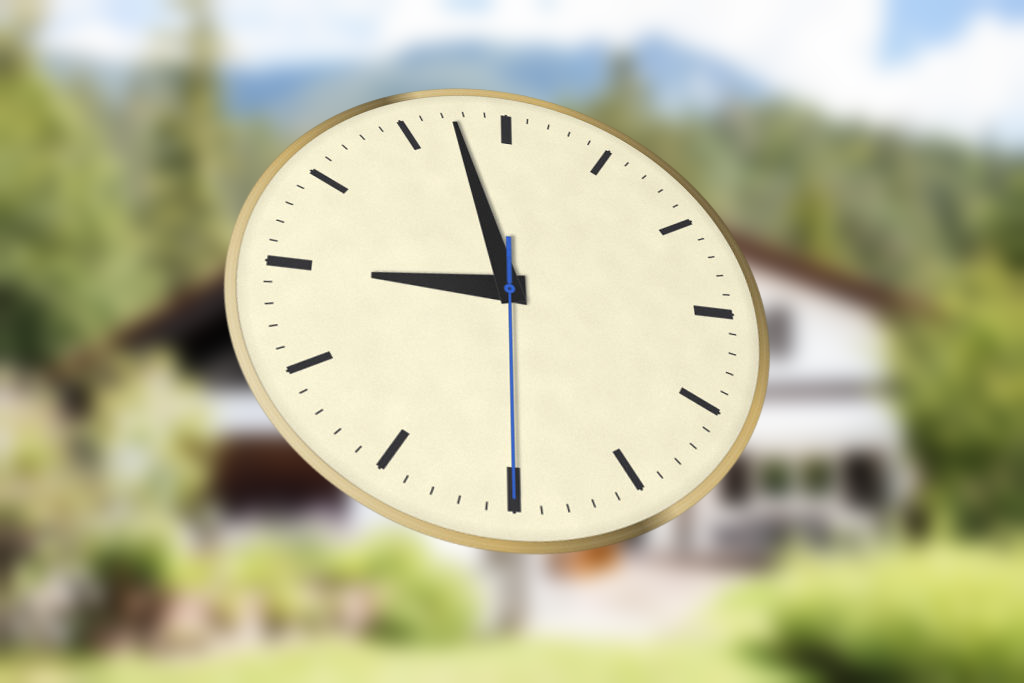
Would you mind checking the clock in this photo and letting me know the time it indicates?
8:57:30
